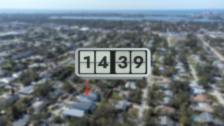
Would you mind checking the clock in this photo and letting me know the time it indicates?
14:39
